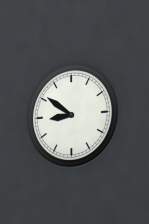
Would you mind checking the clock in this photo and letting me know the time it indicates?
8:51
